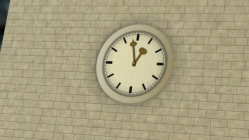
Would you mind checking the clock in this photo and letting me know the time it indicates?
12:58
